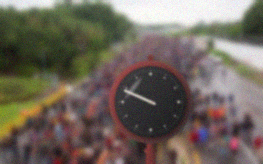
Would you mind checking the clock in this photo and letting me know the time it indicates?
9:49
